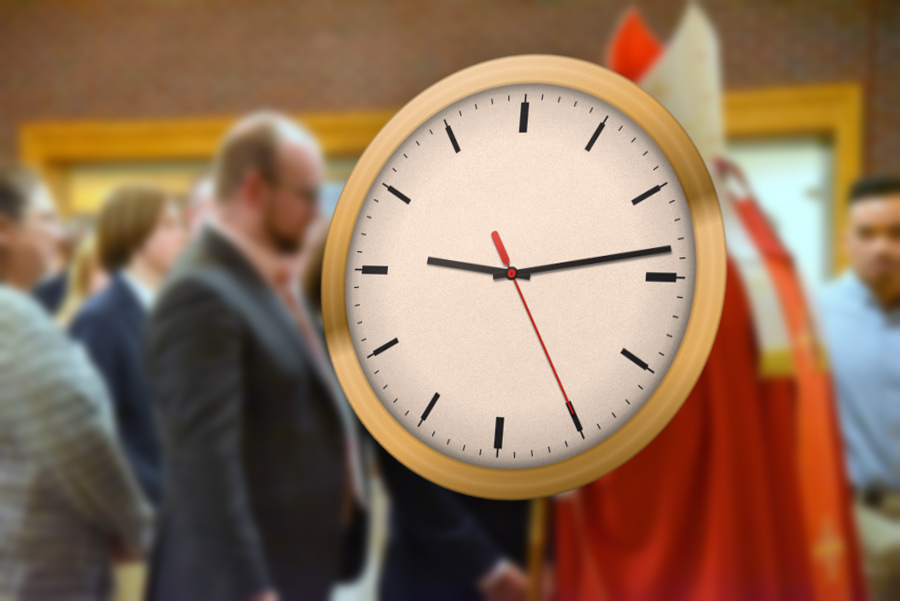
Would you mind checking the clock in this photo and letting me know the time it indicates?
9:13:25
